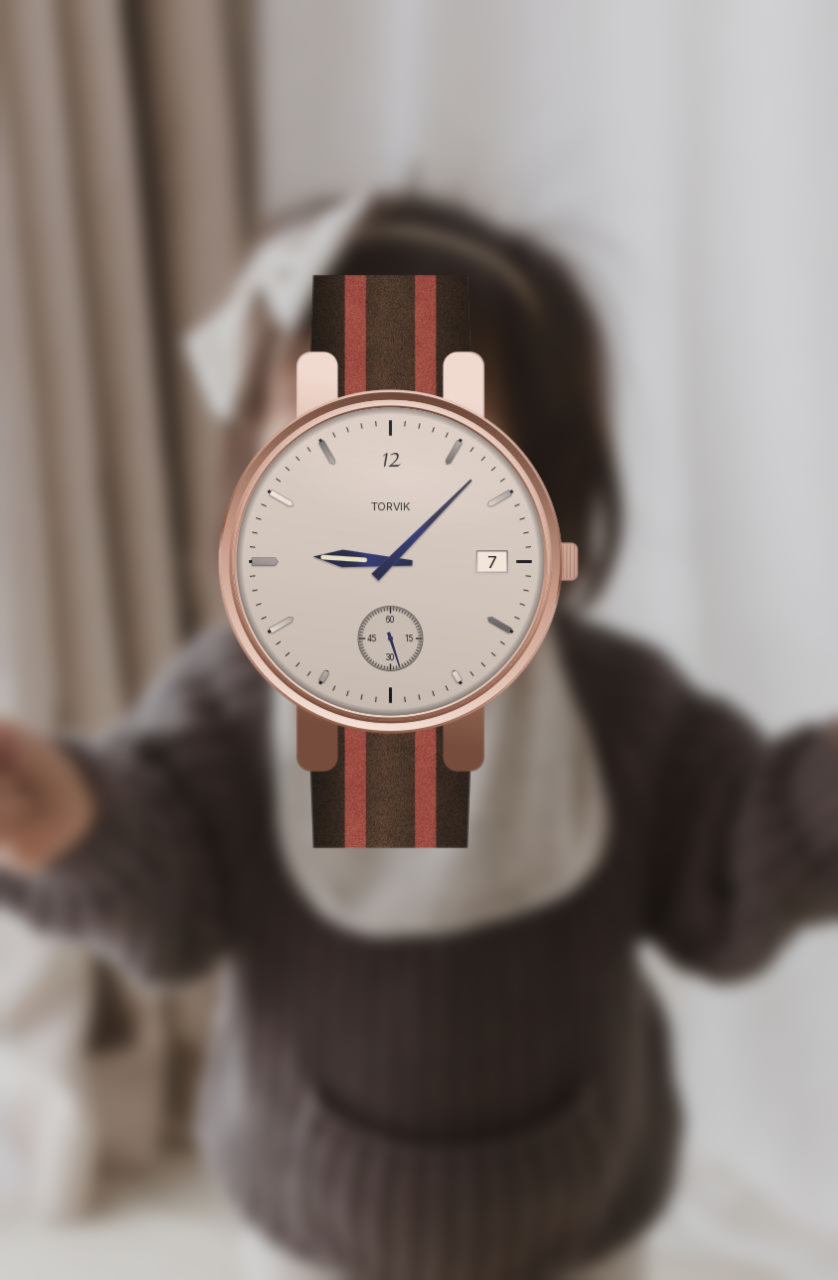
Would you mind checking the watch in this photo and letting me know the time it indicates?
9:07:27
